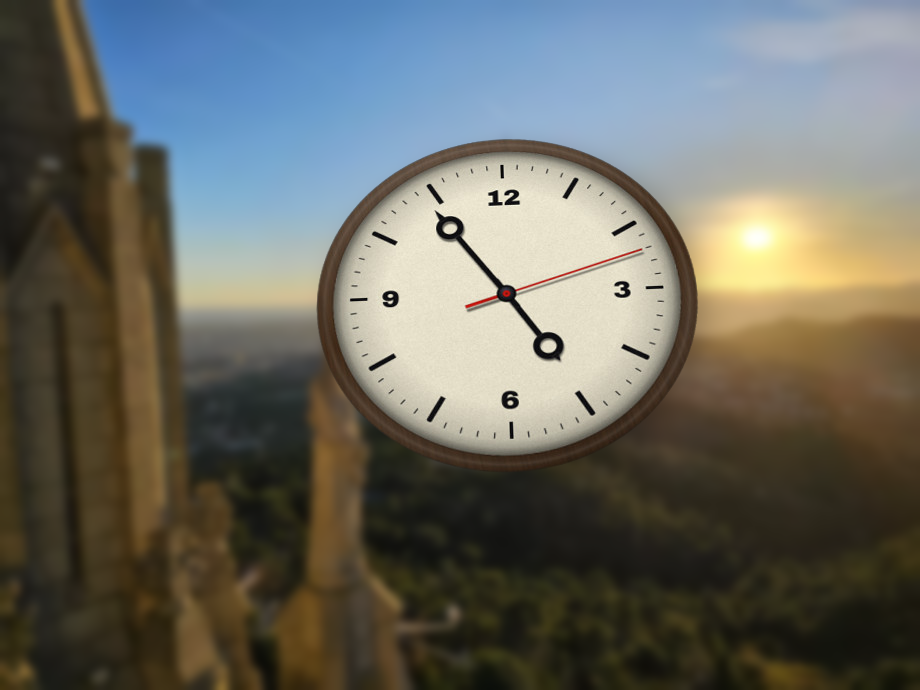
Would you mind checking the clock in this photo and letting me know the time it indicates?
4:54:12
